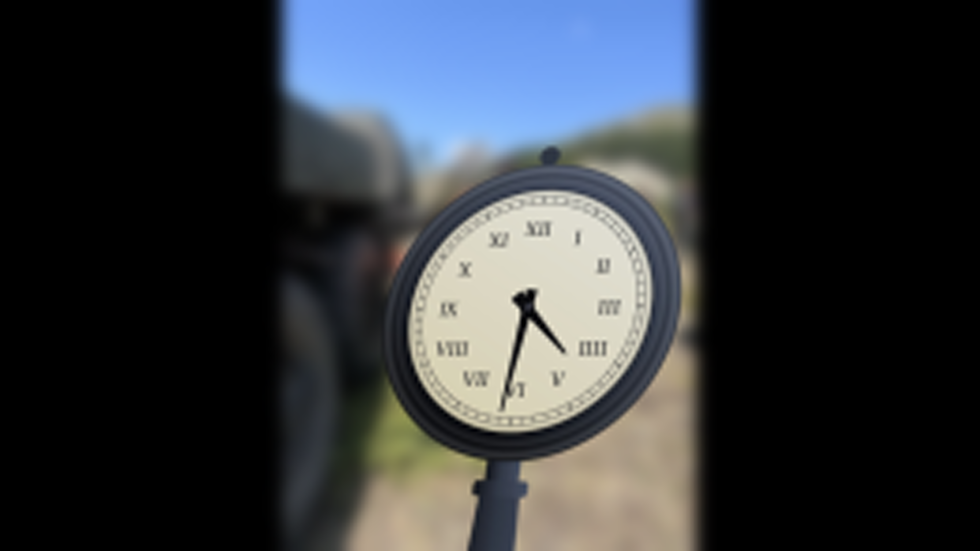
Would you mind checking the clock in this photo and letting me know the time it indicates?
4:31
